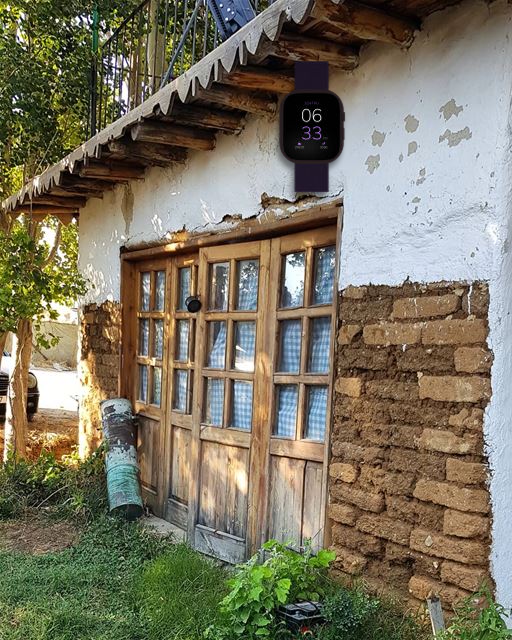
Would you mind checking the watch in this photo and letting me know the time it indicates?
6:33
